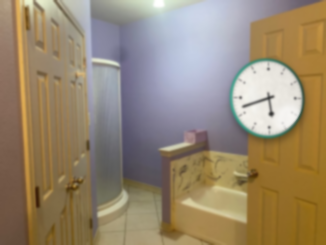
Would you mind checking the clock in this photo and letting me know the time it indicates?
5:42
